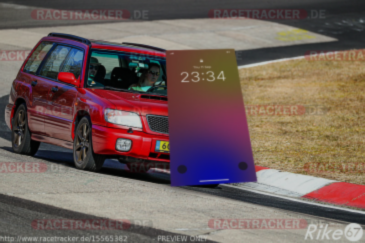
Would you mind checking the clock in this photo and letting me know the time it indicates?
23:34
